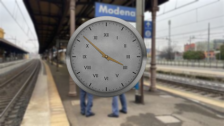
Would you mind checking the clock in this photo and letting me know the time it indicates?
3:52
